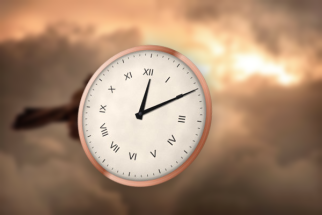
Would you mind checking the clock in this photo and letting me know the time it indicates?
12:10
